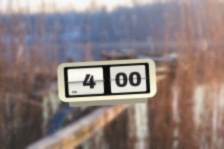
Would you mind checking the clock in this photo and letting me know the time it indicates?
4:00
